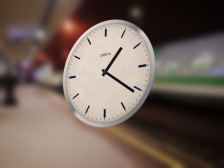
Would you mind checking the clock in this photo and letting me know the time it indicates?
1:21
